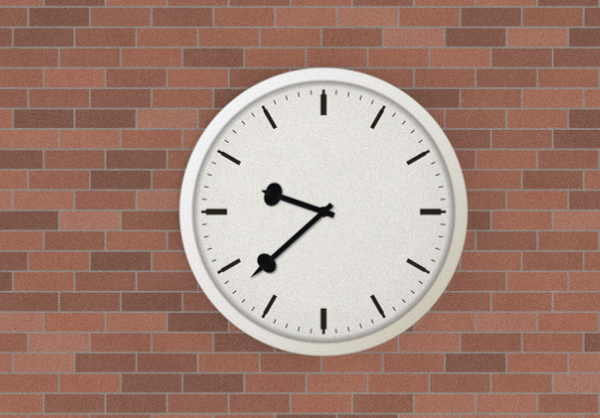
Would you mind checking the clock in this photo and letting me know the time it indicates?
9:38
